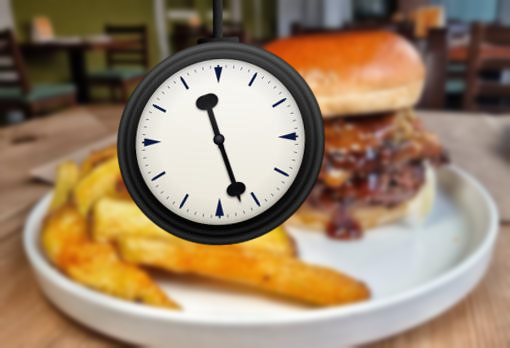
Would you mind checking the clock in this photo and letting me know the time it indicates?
11:27
